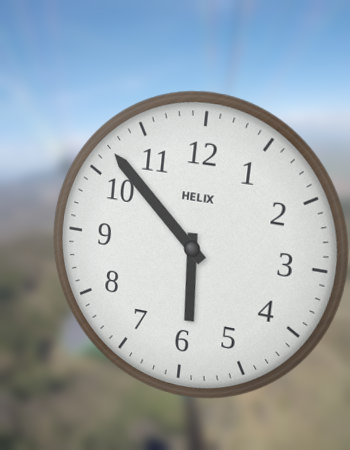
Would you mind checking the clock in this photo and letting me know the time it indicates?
5:52
